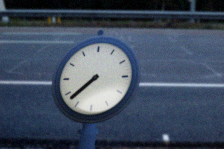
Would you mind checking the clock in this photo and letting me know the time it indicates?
7:38
